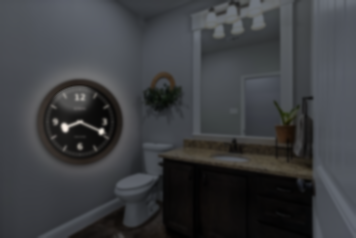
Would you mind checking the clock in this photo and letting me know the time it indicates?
8:19
